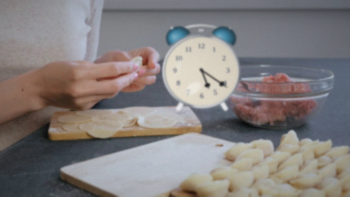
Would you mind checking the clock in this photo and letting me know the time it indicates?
5:21
